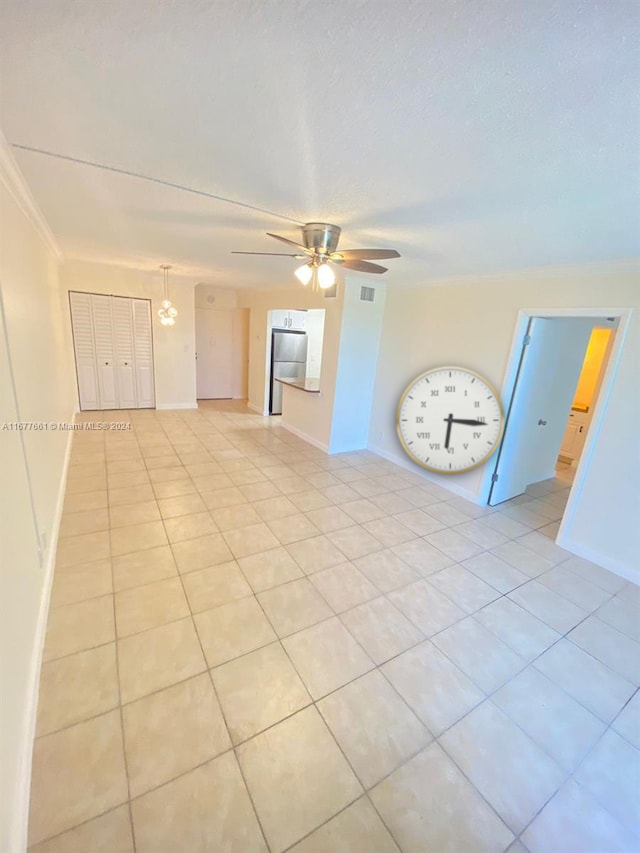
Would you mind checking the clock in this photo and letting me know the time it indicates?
6:16
